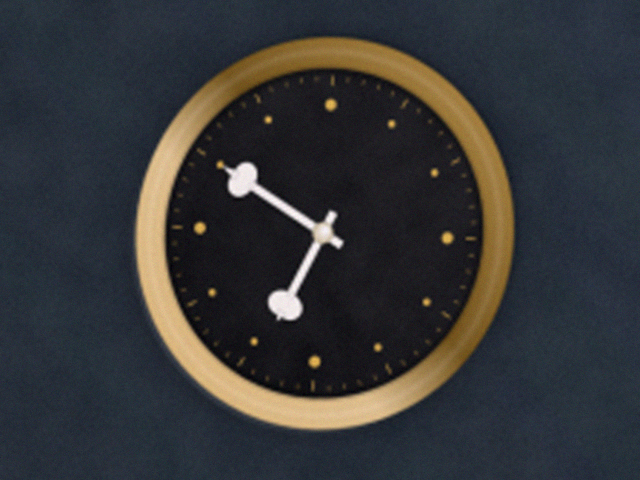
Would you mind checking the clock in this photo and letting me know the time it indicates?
6:50
